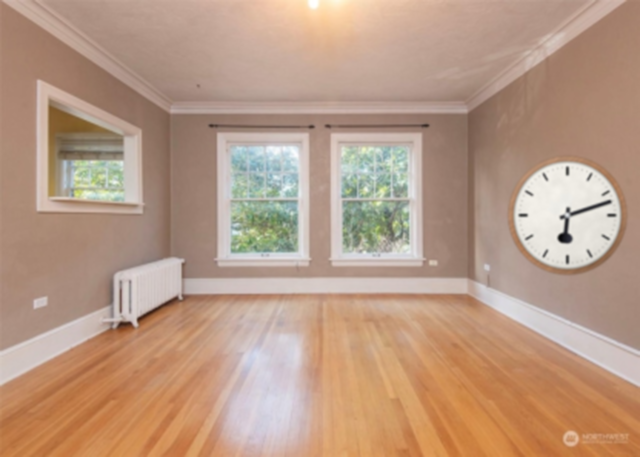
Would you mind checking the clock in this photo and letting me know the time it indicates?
6:12
